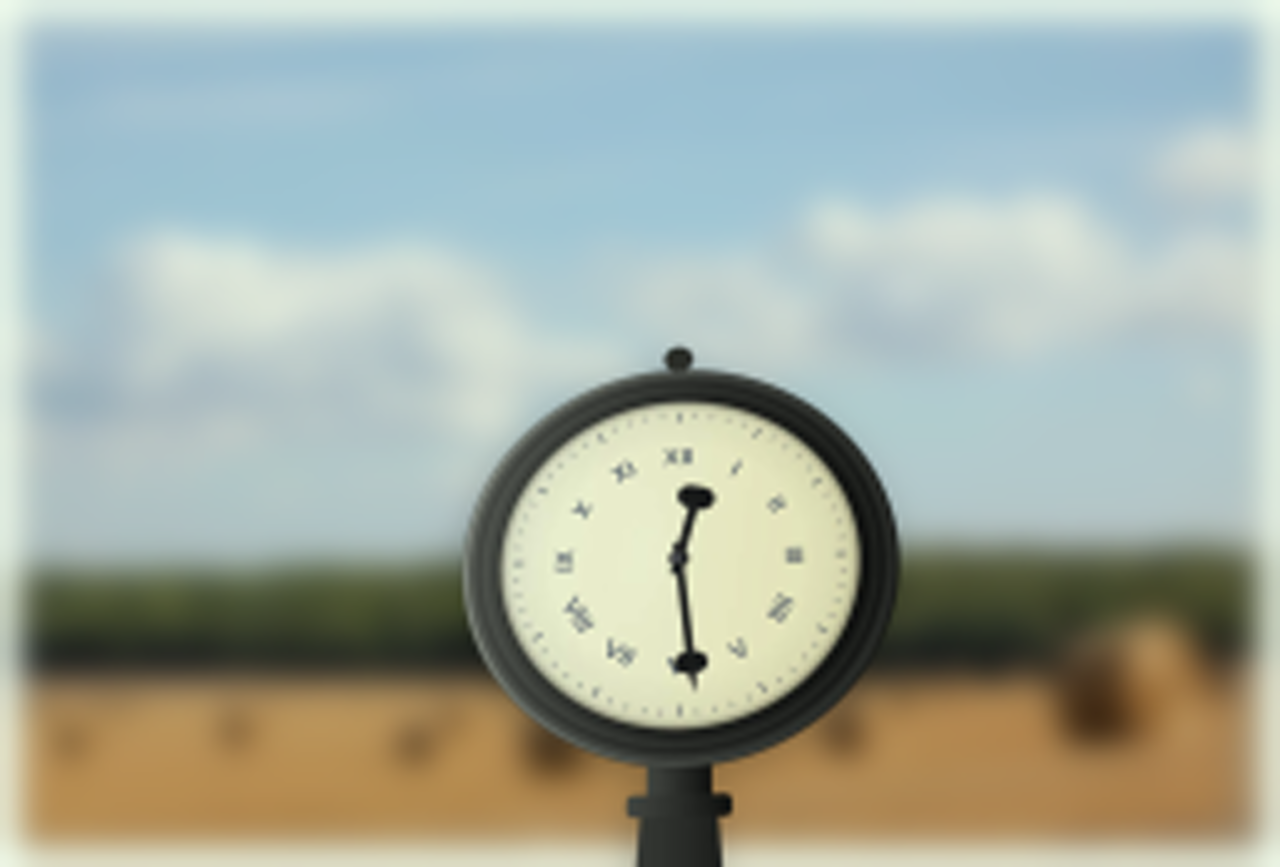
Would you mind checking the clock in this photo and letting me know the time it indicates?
12:29
